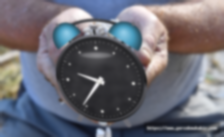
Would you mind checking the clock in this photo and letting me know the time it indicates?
9:36
